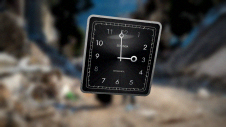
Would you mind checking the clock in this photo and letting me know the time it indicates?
2:59
